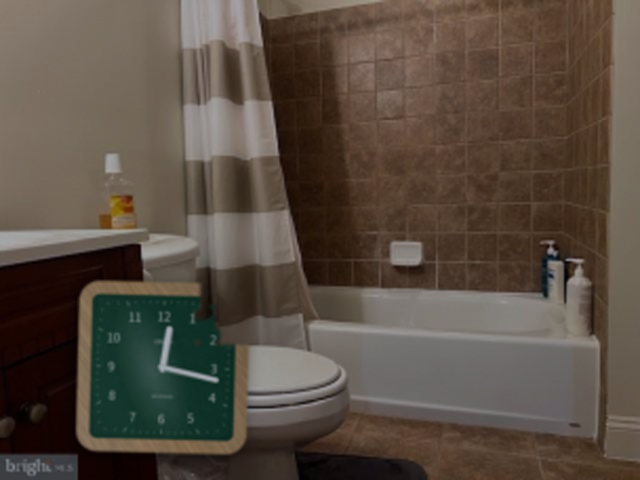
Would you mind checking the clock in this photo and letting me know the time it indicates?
12:17
